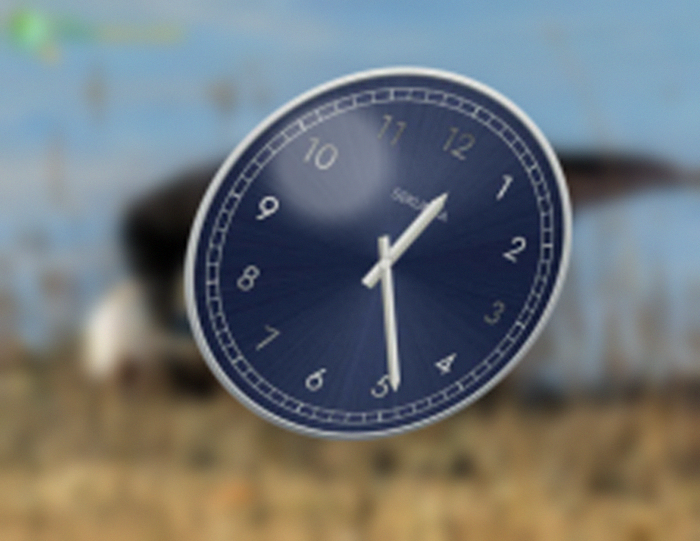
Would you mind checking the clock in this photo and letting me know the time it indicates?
12:24
